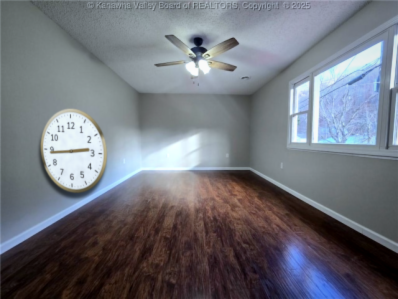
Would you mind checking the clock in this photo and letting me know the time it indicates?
2:44
